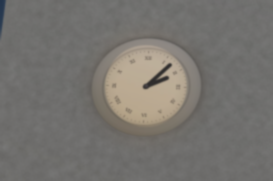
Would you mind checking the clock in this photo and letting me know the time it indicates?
2:07
